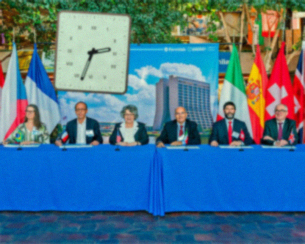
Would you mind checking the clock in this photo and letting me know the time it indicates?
2:33
